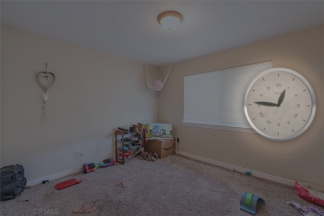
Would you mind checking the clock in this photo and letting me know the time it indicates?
12:46
